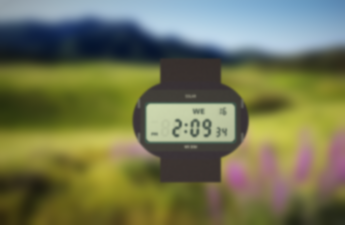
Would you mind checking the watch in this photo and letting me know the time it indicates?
2:09
